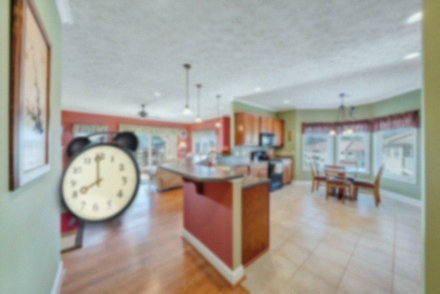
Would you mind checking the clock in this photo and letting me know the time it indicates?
7:59
